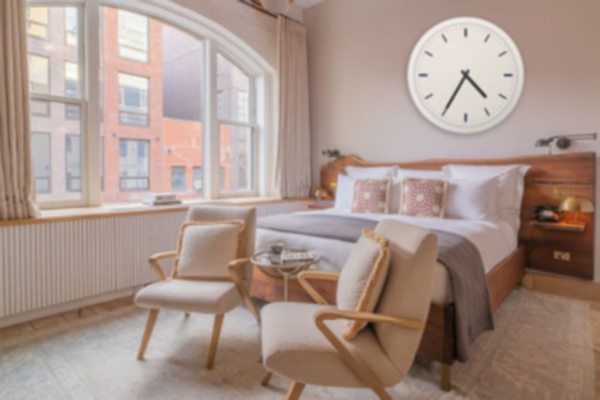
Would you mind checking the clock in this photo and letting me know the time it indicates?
4:35
